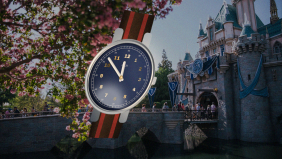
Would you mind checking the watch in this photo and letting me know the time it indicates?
11:52
